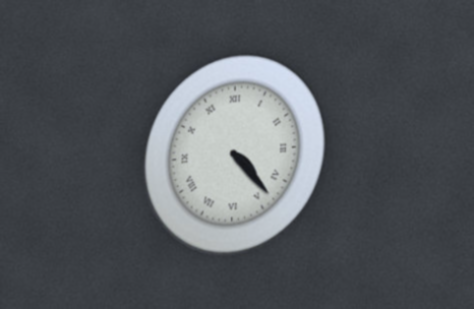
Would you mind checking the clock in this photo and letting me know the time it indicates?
4:23
